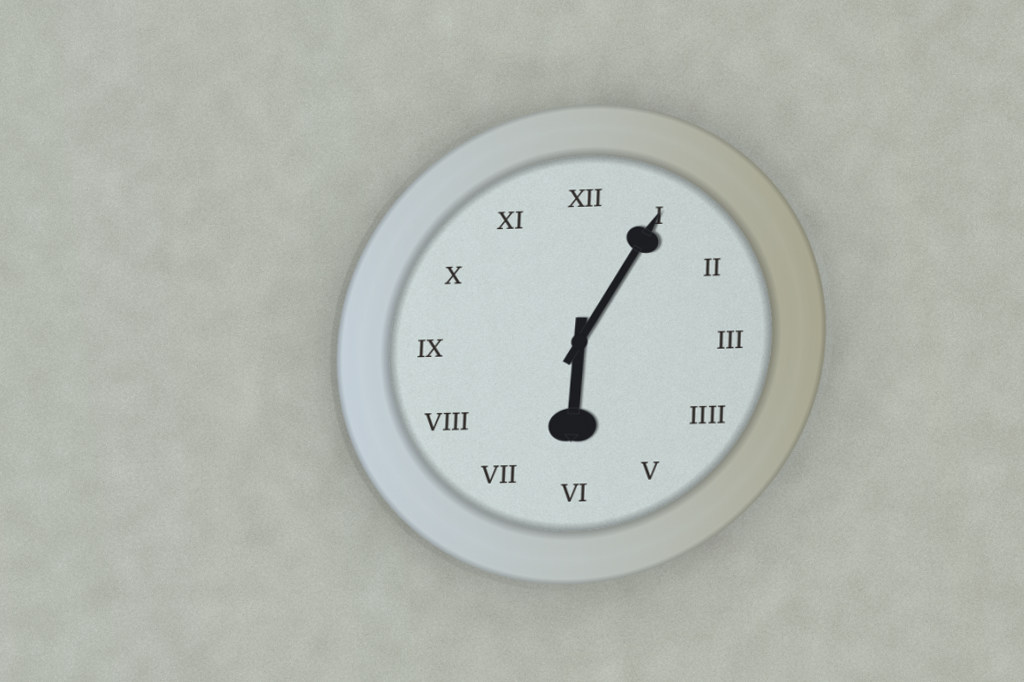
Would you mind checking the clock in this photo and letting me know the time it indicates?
6:05
